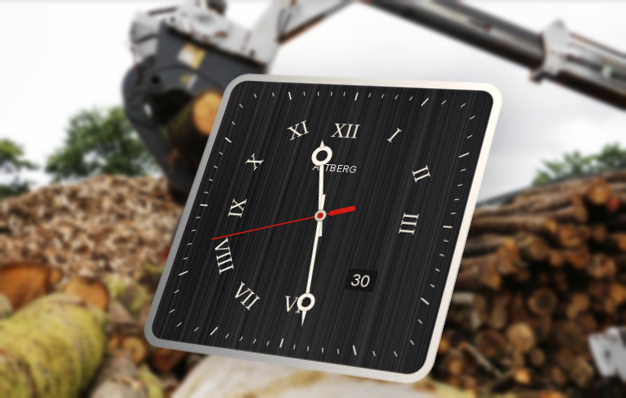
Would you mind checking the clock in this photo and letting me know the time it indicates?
11:28:42
